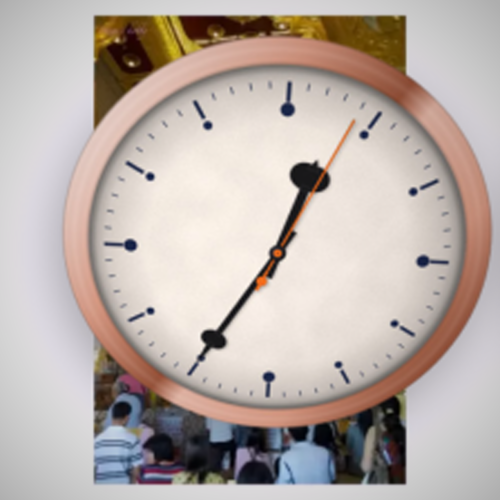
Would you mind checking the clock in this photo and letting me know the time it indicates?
12:35:04
